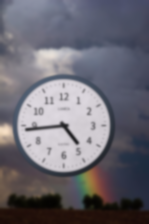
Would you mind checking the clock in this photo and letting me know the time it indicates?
4:44
